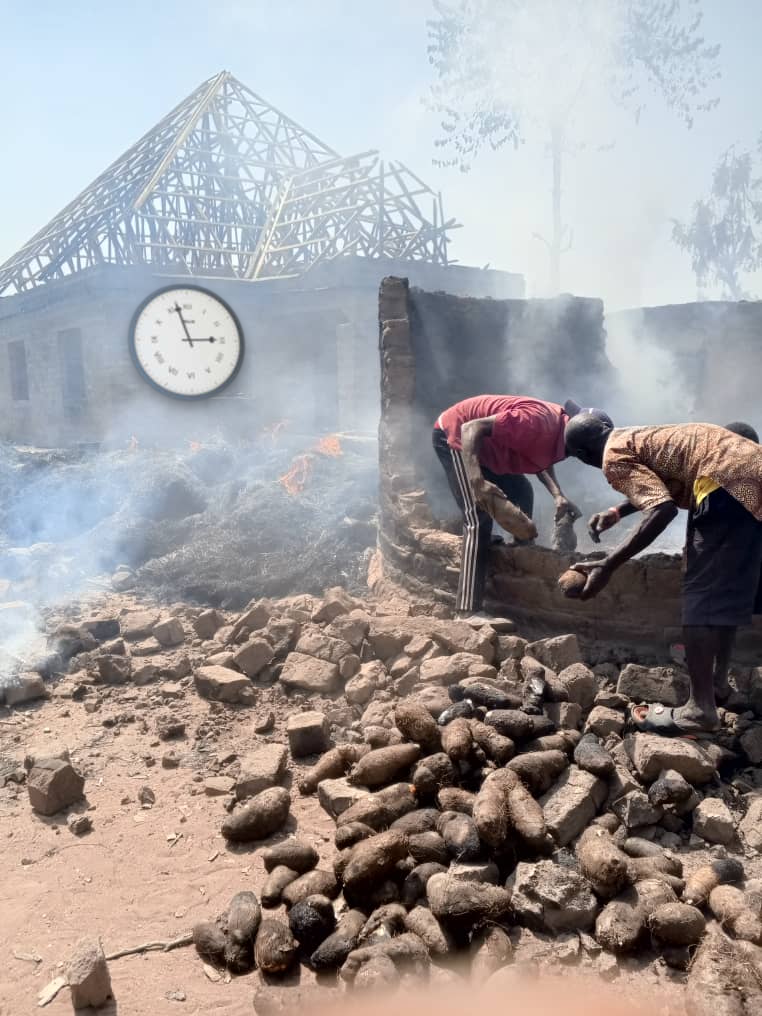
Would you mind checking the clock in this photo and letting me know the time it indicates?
2:57
